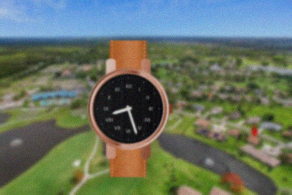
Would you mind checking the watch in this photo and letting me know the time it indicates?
8:27
